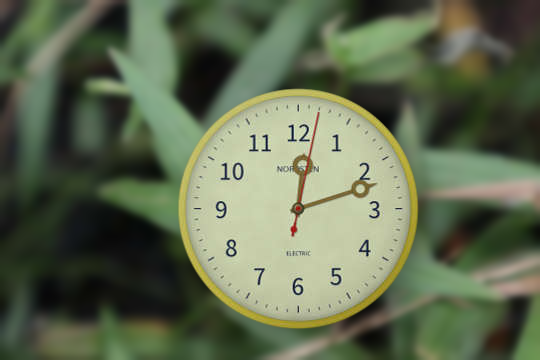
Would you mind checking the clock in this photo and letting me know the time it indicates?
12:12:02
